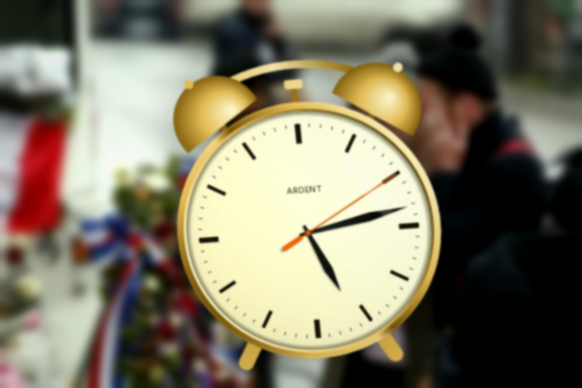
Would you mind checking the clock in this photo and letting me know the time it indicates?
5:13:10
